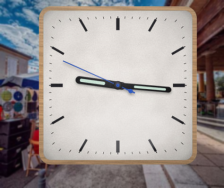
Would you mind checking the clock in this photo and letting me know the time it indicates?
9:15:49
